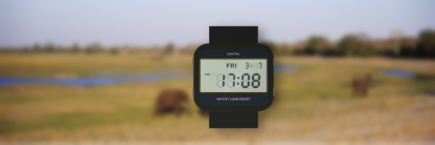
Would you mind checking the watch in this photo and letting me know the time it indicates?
17:08
